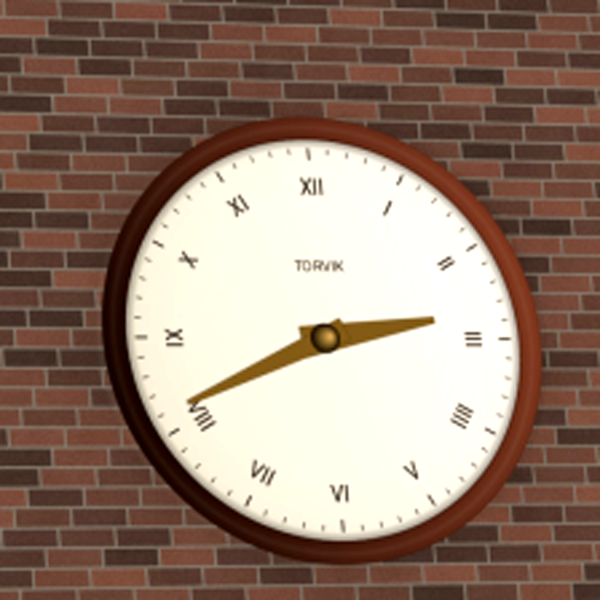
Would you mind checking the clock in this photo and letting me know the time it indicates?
2:41
